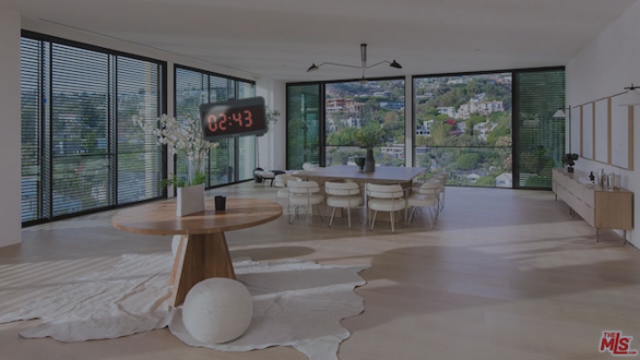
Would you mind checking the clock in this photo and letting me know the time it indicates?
2:43
